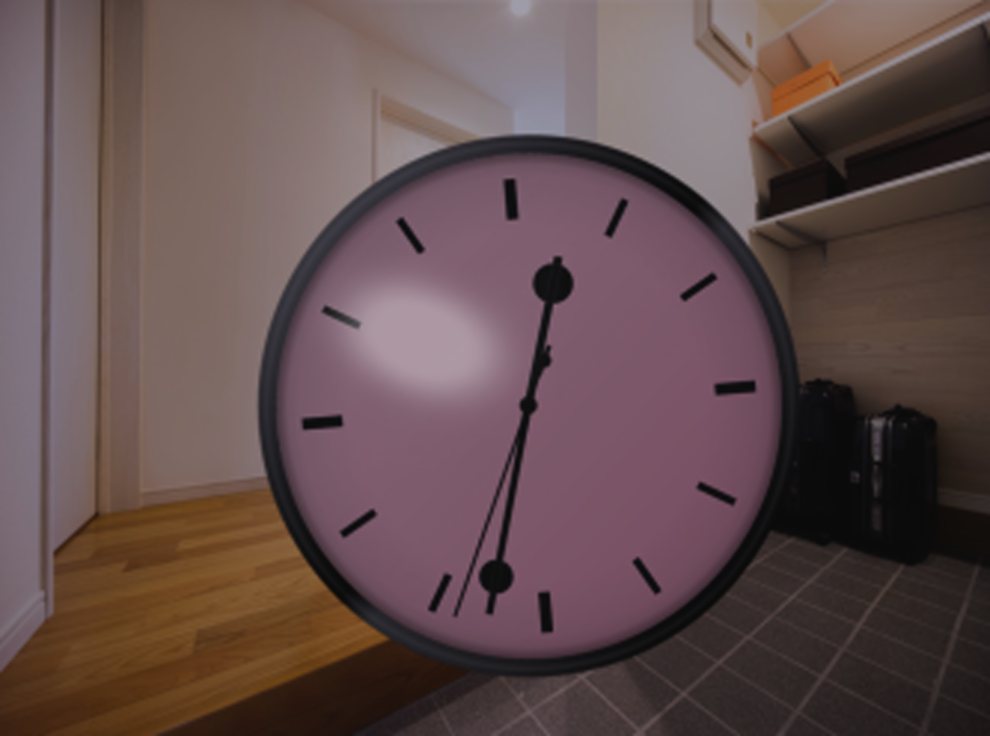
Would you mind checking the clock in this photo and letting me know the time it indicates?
12:32:34
